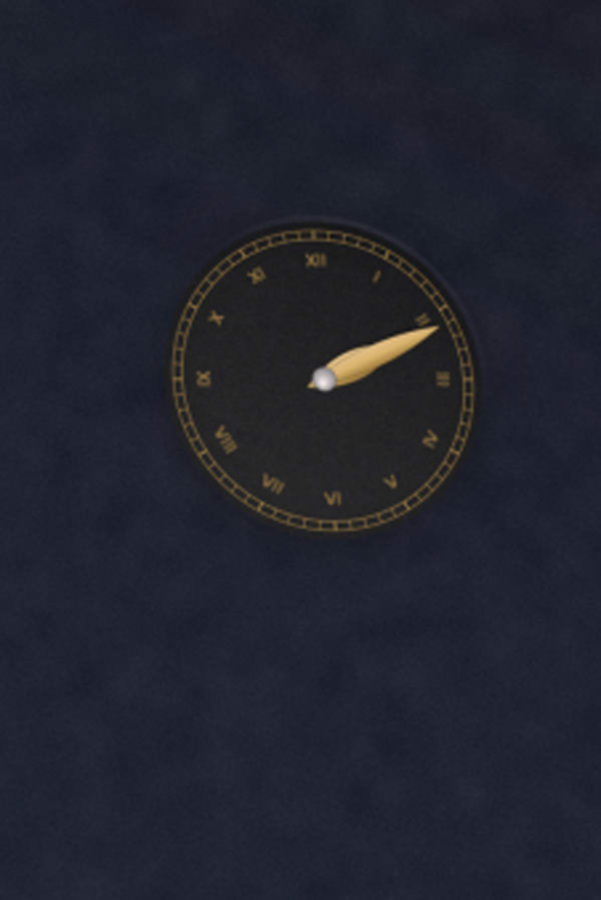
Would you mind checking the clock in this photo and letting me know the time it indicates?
2:11
